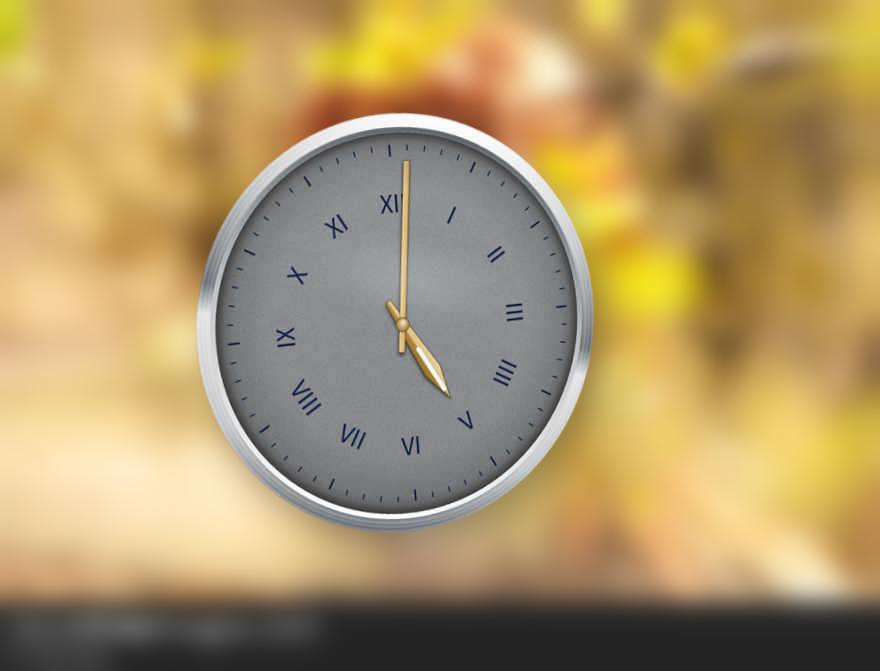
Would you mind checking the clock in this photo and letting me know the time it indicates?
5:01
